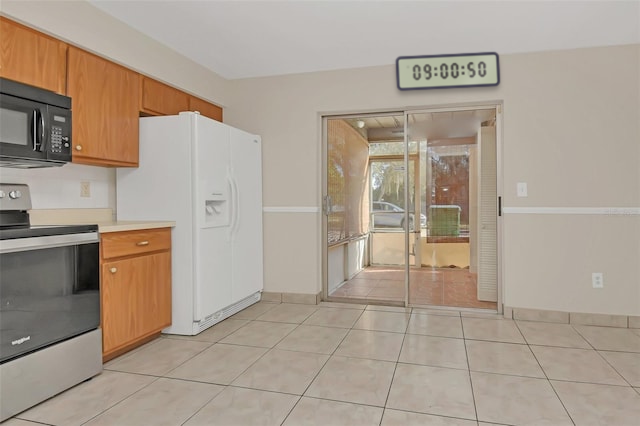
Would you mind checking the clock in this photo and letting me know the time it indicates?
9:00:50
